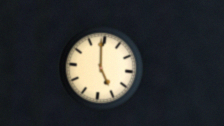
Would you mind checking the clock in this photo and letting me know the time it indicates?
4:59
